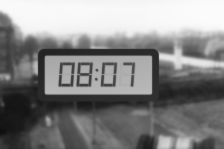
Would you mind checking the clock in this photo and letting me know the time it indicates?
8:07
